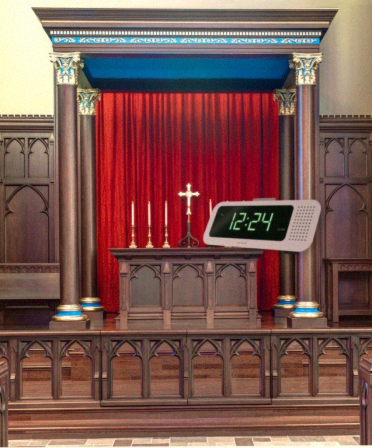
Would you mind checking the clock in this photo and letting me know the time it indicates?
12:24
